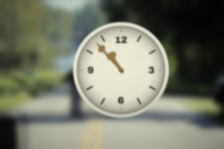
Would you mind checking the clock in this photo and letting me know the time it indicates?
10:53
